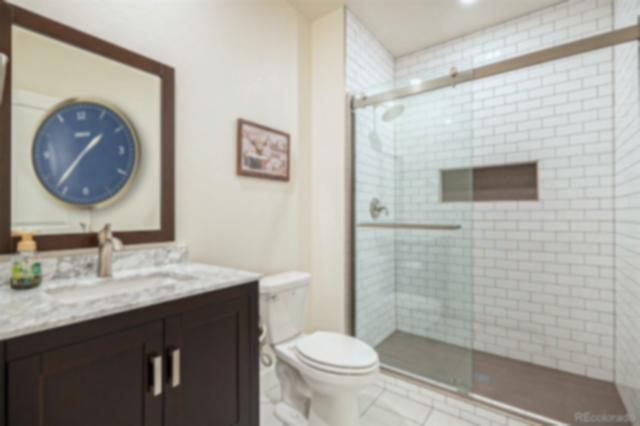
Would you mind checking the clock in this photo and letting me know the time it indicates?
1:37
